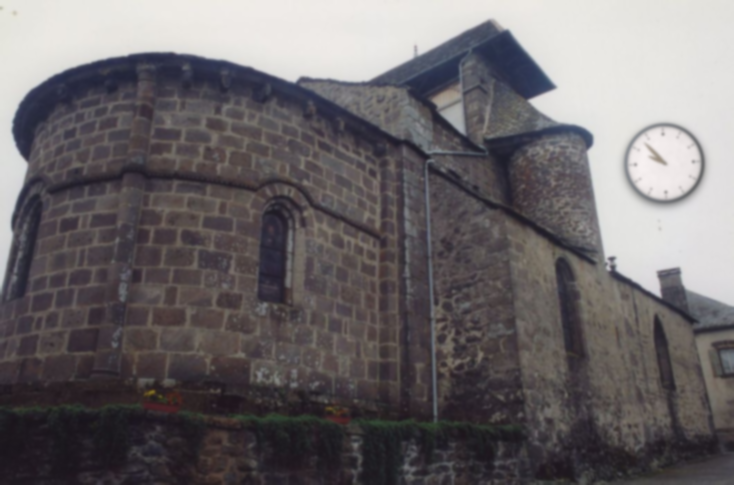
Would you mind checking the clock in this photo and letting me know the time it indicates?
9:53
